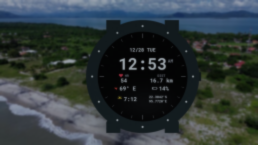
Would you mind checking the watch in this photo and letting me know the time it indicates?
12:53
